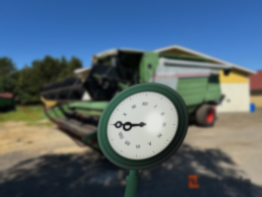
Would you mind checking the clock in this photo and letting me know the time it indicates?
8:45
